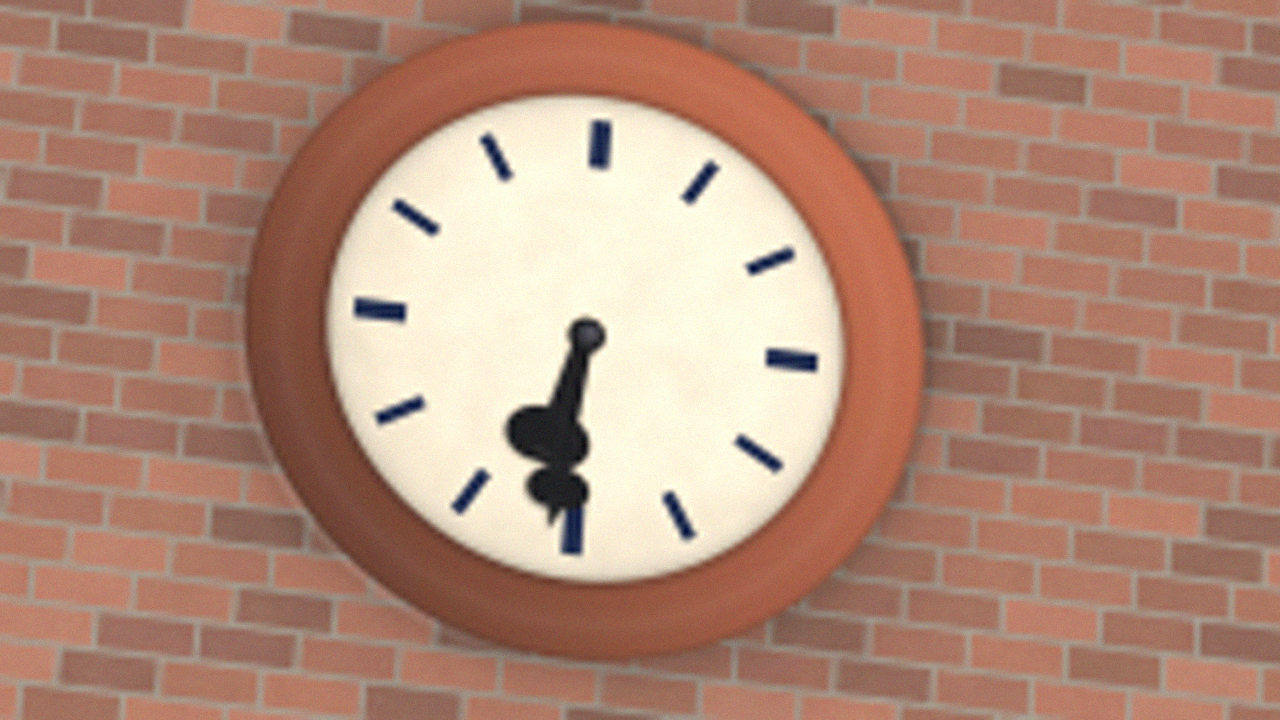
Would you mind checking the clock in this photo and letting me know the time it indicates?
6:31
